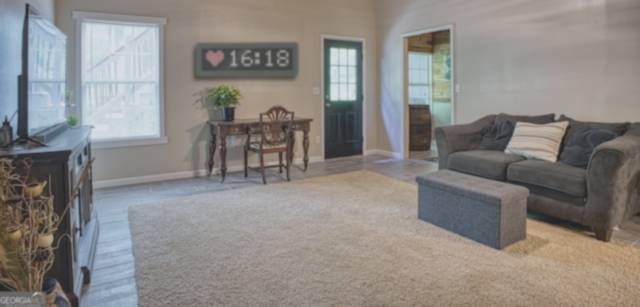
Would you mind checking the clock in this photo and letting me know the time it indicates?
16:18
